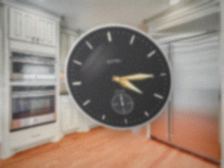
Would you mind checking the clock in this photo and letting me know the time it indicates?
4:15
